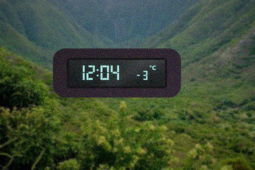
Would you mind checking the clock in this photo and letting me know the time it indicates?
12:04
